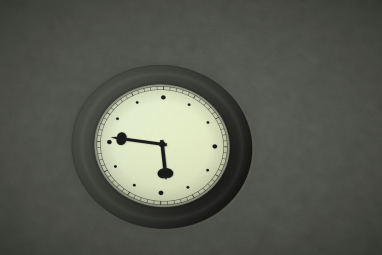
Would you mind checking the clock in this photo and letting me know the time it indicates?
5:46
